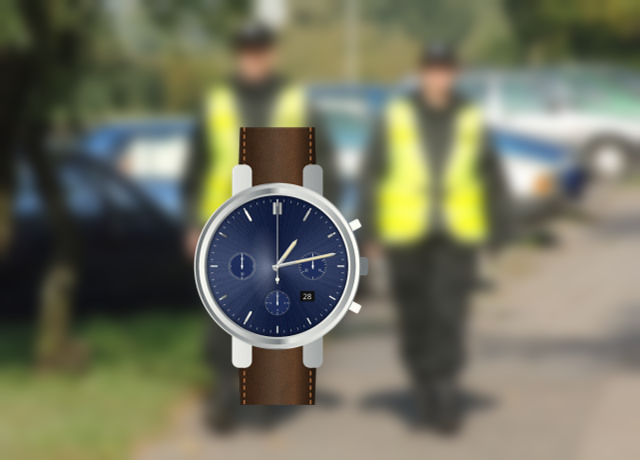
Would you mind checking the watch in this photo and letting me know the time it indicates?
1:13
